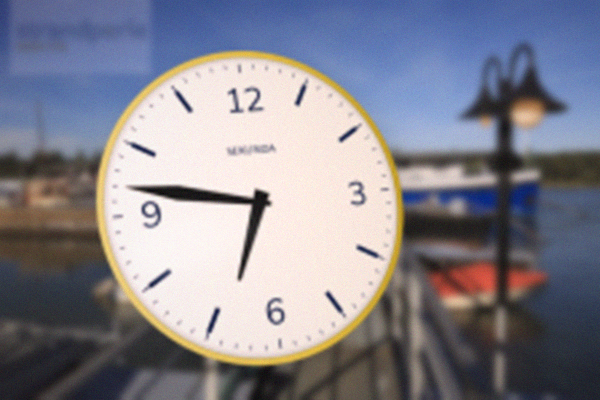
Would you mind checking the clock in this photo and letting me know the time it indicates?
6:47
